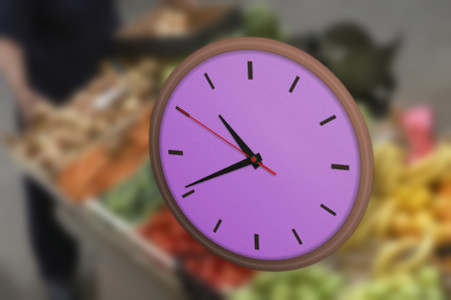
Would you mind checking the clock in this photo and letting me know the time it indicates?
10:40:50
